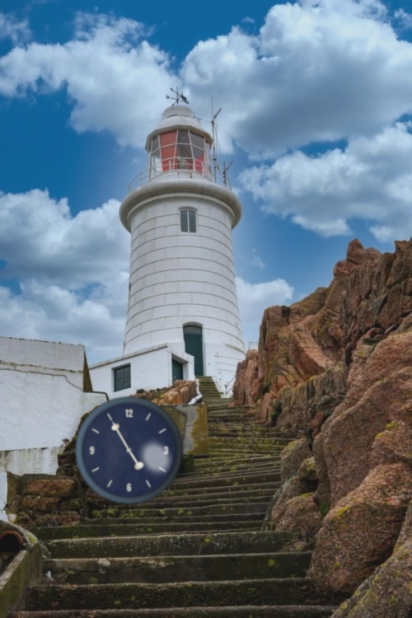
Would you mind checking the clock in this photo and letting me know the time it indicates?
4:55
